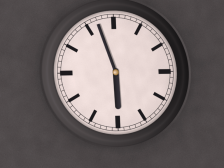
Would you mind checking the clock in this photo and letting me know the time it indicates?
5:57
